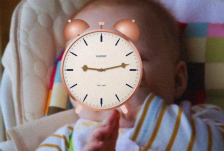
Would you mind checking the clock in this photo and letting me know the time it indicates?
9:13
